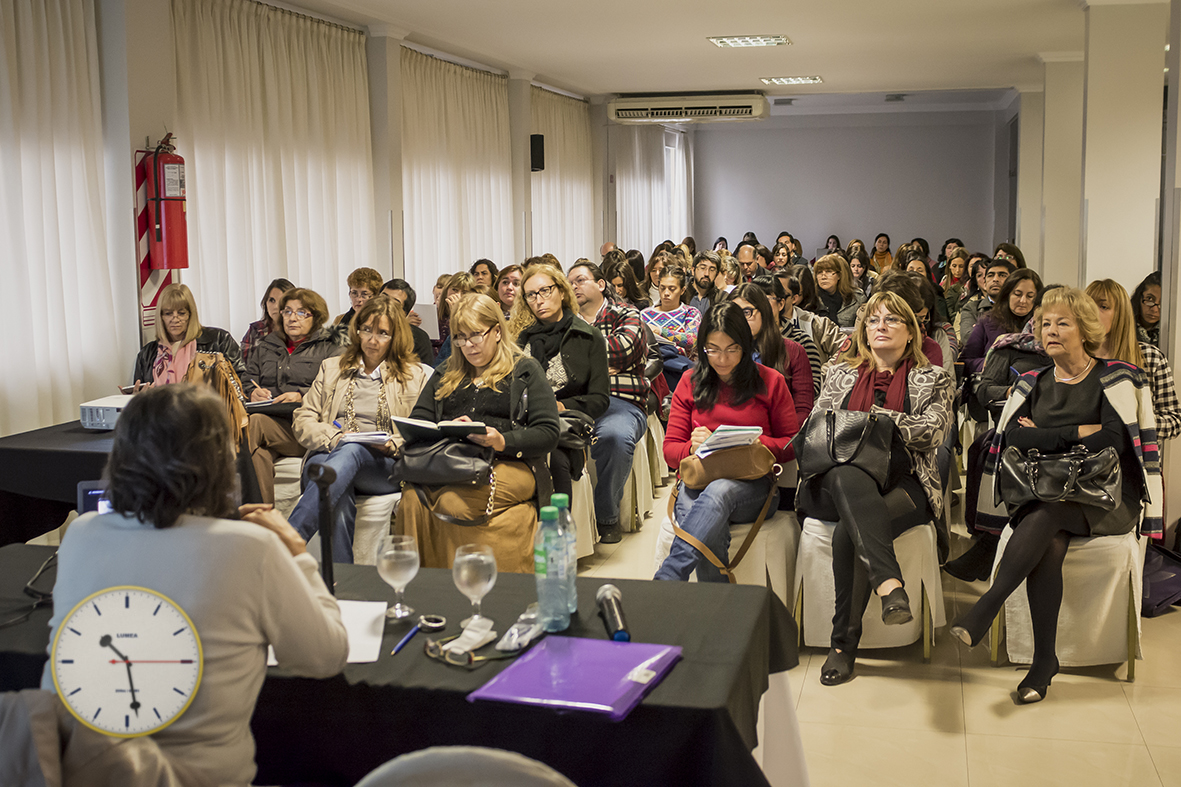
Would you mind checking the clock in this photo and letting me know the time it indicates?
10:28:15
